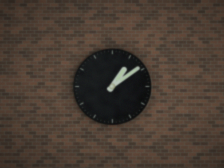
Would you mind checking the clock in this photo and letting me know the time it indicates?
1:09
